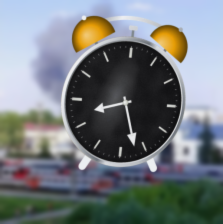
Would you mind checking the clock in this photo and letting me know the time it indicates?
8:27
